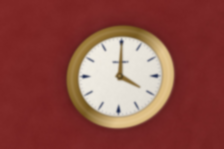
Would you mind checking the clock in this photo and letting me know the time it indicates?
4:00
